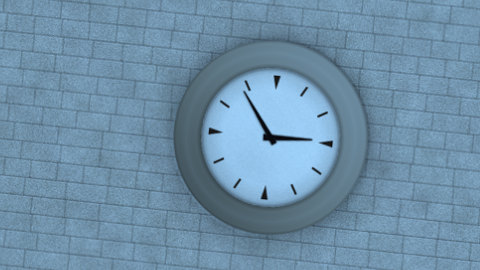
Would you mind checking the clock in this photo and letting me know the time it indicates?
2:54
